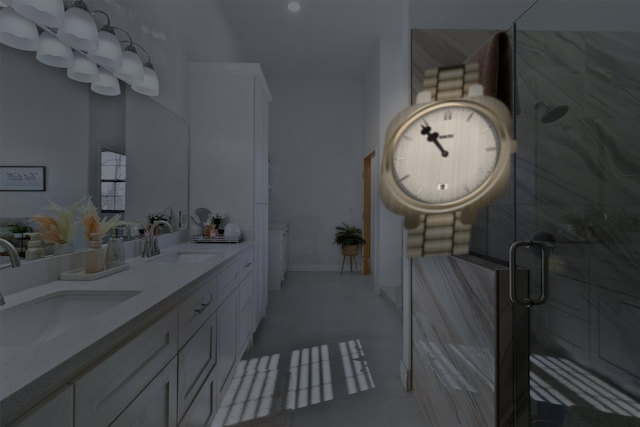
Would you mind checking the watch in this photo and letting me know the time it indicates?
10:54
